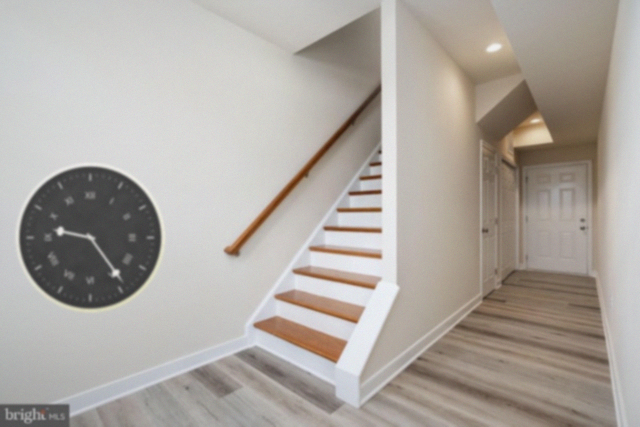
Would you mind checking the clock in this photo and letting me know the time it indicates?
9:24
